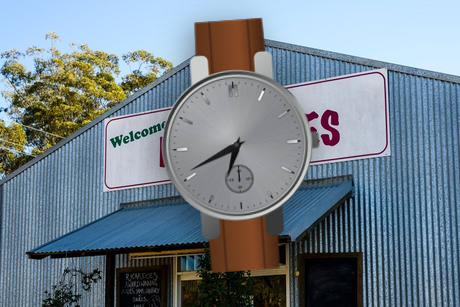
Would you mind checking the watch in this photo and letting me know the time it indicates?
6:41
